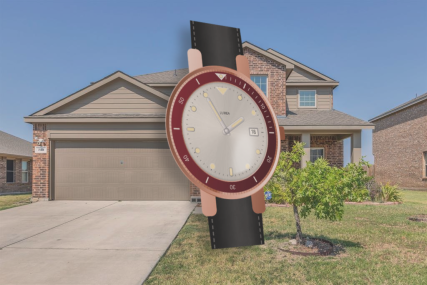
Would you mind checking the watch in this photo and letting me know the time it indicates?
1:55
